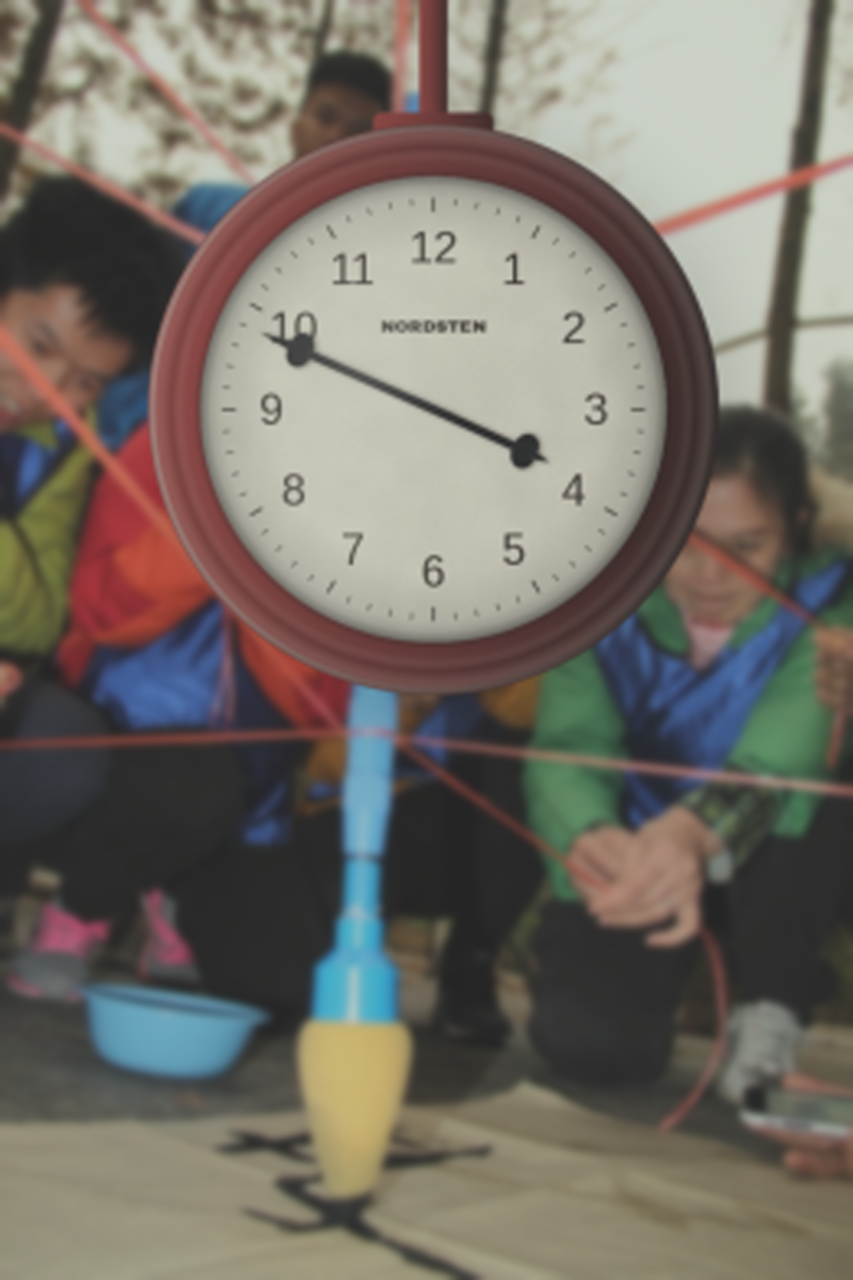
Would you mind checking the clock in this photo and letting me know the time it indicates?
3:49
